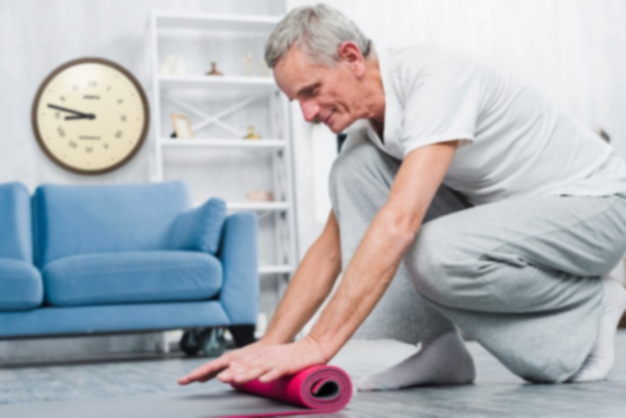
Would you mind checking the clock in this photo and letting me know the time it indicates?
8:47
